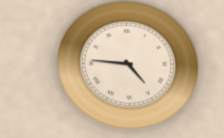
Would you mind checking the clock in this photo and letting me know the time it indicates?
4:46
